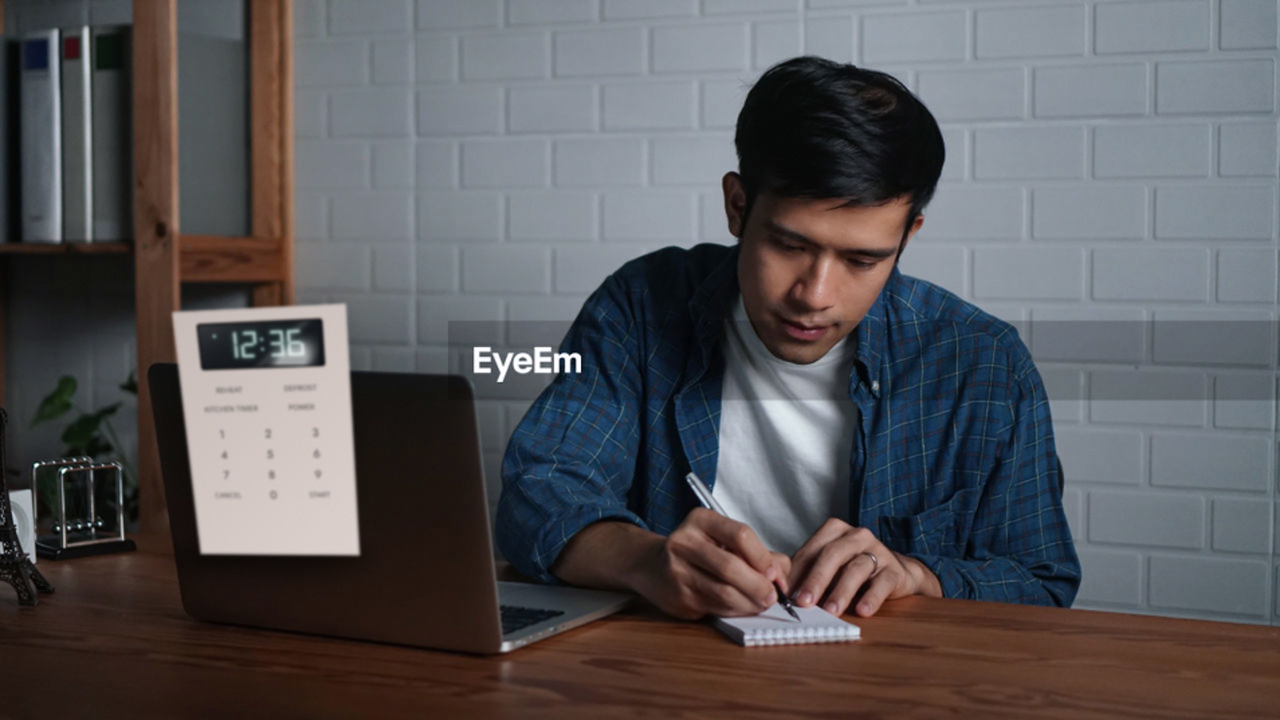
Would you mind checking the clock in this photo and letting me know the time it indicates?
12:36
